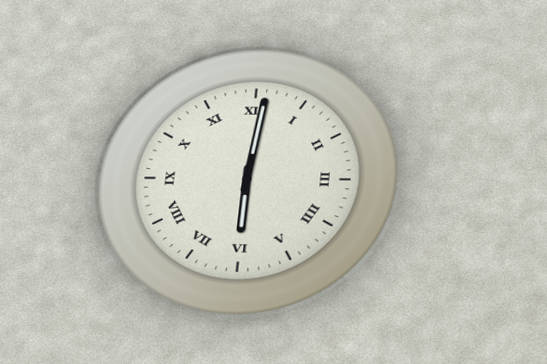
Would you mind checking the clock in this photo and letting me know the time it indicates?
6:01
